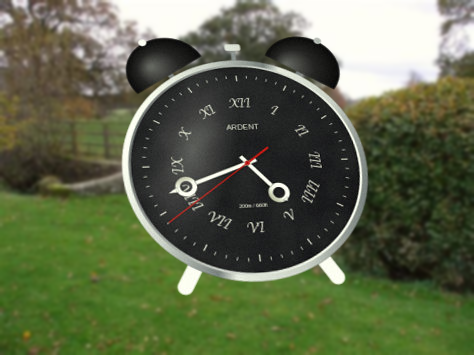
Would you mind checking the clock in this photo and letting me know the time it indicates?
4:41:39
